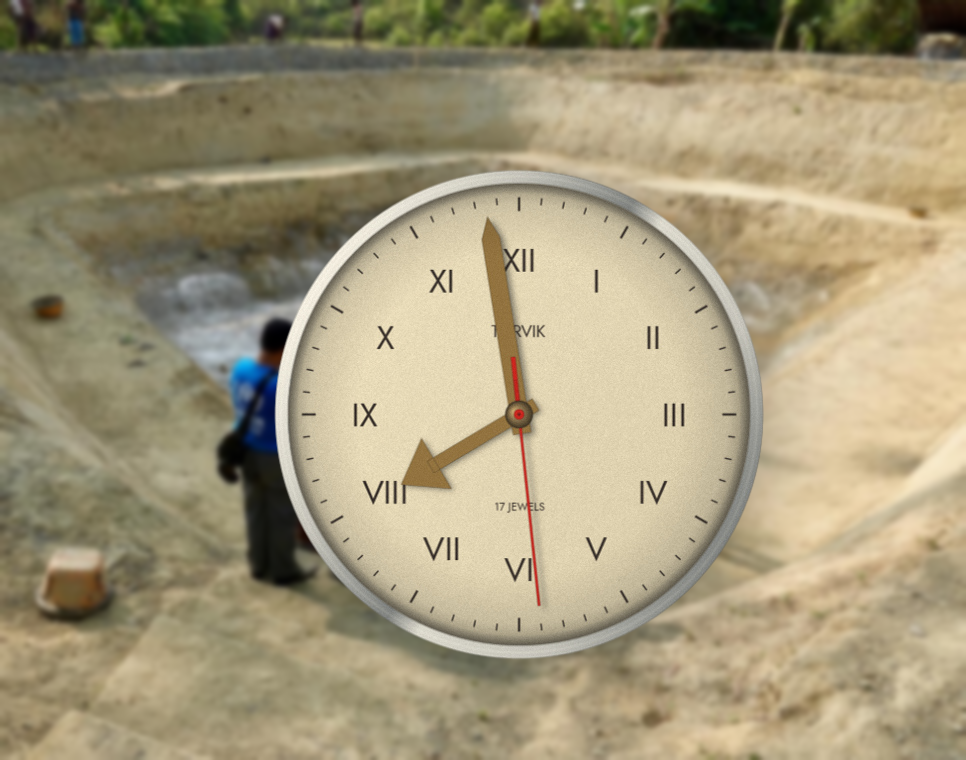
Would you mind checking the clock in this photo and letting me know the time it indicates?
7:58:29
